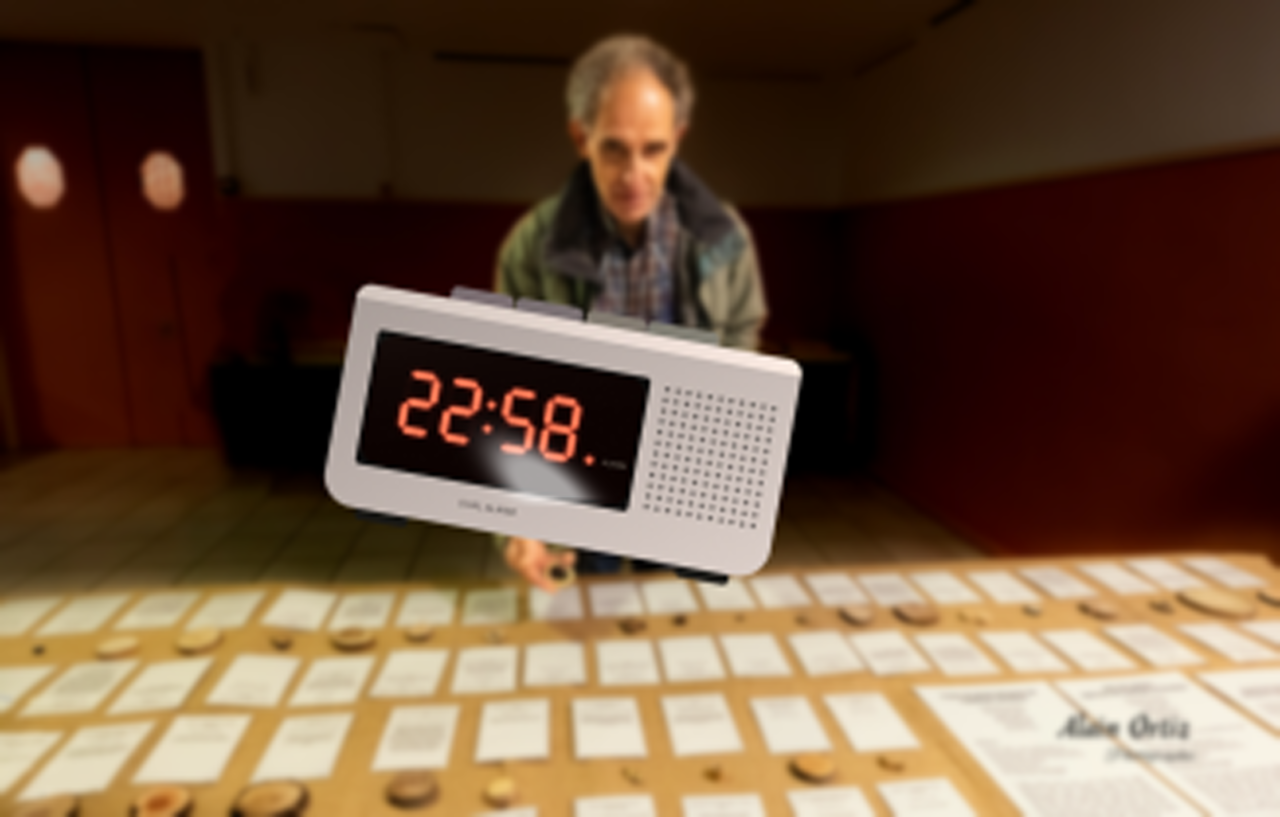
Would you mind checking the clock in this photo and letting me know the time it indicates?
22:58
